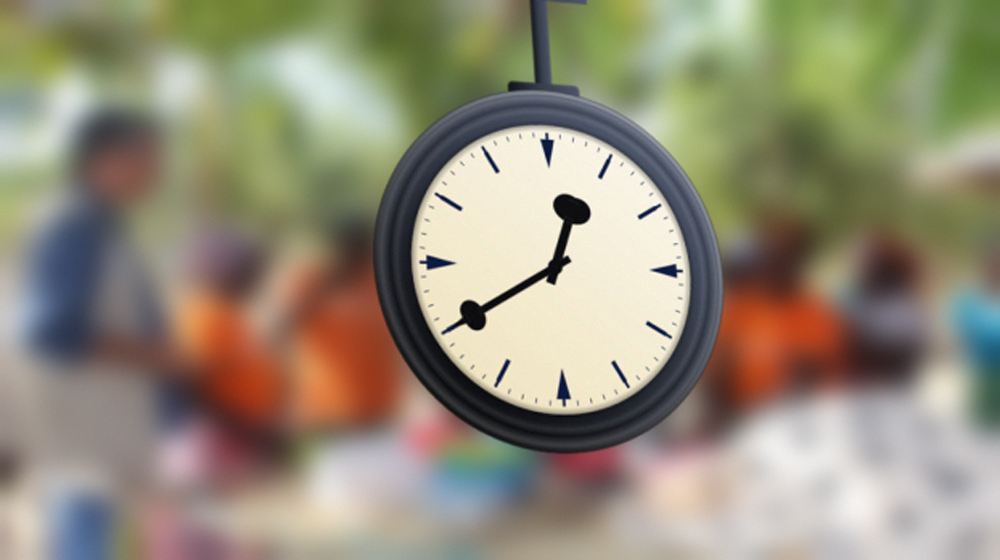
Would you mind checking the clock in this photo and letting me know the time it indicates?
12:40
